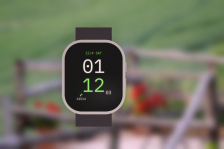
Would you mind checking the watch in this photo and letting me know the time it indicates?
1:12
